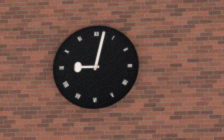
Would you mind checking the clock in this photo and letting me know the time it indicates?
9:02
